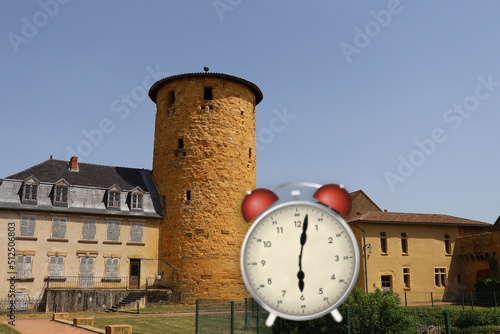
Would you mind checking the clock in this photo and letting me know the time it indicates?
6:02
